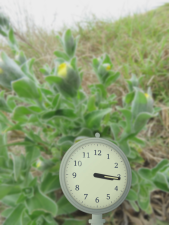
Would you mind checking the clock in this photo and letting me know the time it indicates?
3:16
